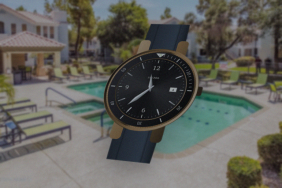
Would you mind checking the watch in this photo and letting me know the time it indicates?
11:37
